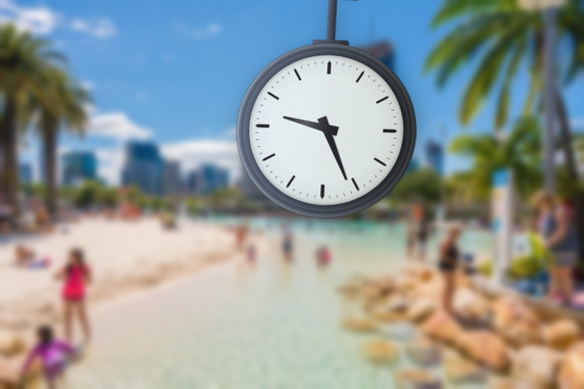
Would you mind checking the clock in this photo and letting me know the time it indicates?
9:26
